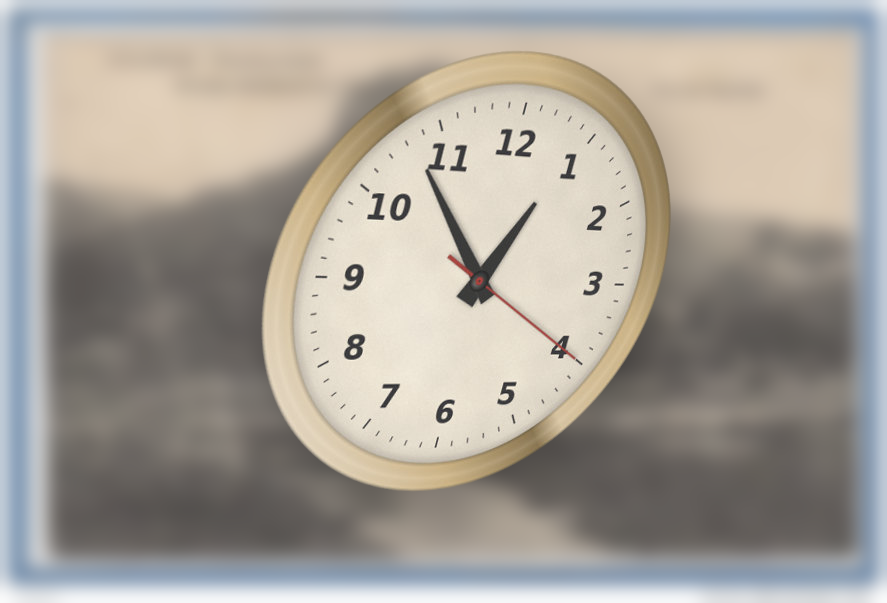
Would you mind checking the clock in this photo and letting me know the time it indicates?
12:53:20
